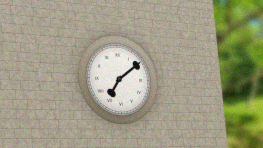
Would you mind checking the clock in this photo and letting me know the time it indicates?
7:09
